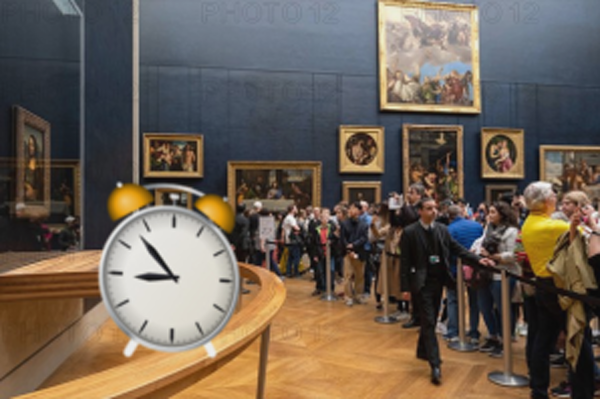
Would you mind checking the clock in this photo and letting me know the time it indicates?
8:53
